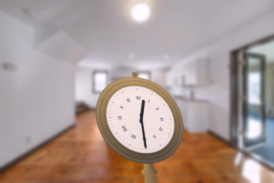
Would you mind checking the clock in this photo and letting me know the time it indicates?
12:30
